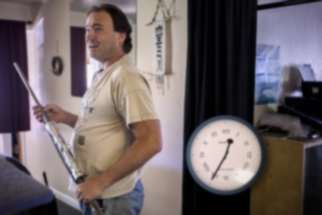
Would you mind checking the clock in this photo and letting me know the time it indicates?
12:35
